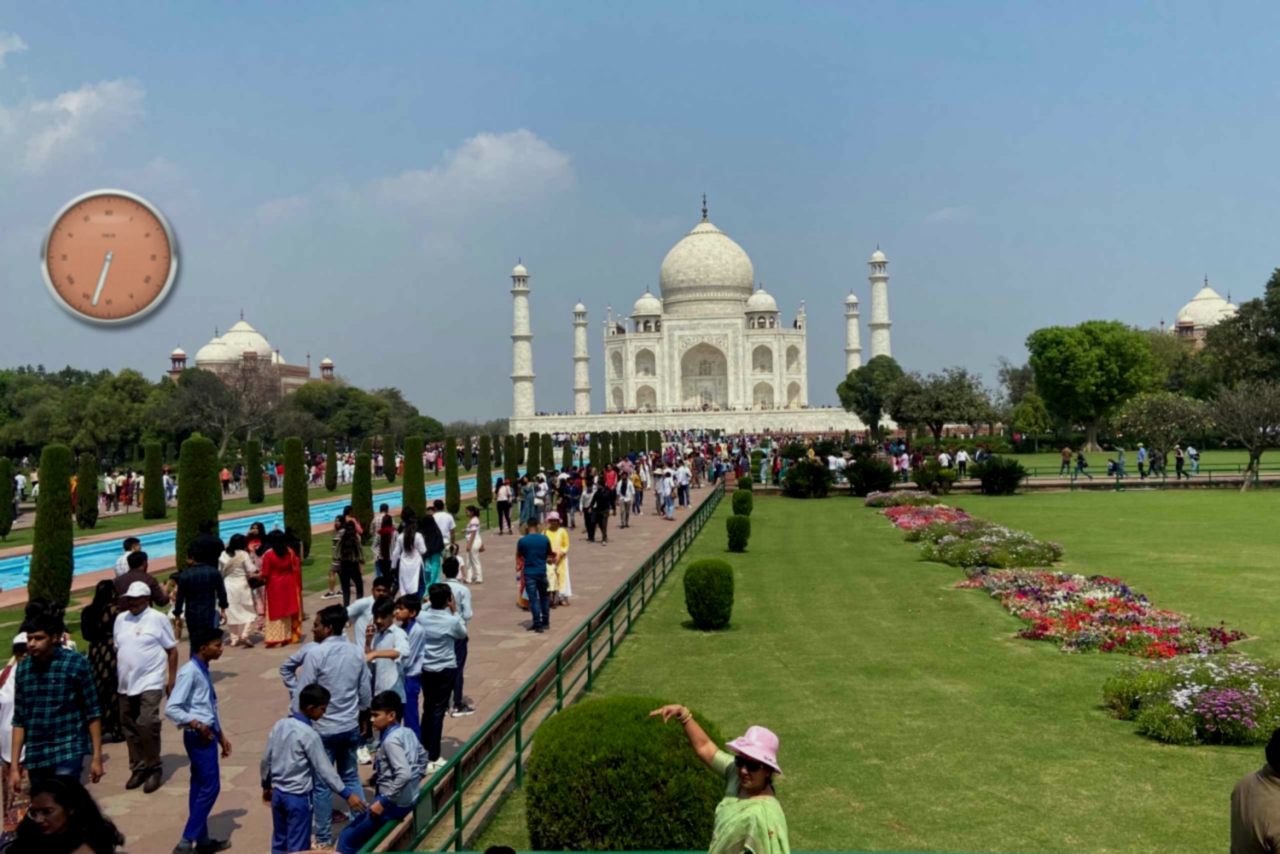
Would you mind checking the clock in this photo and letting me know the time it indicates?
6:33
